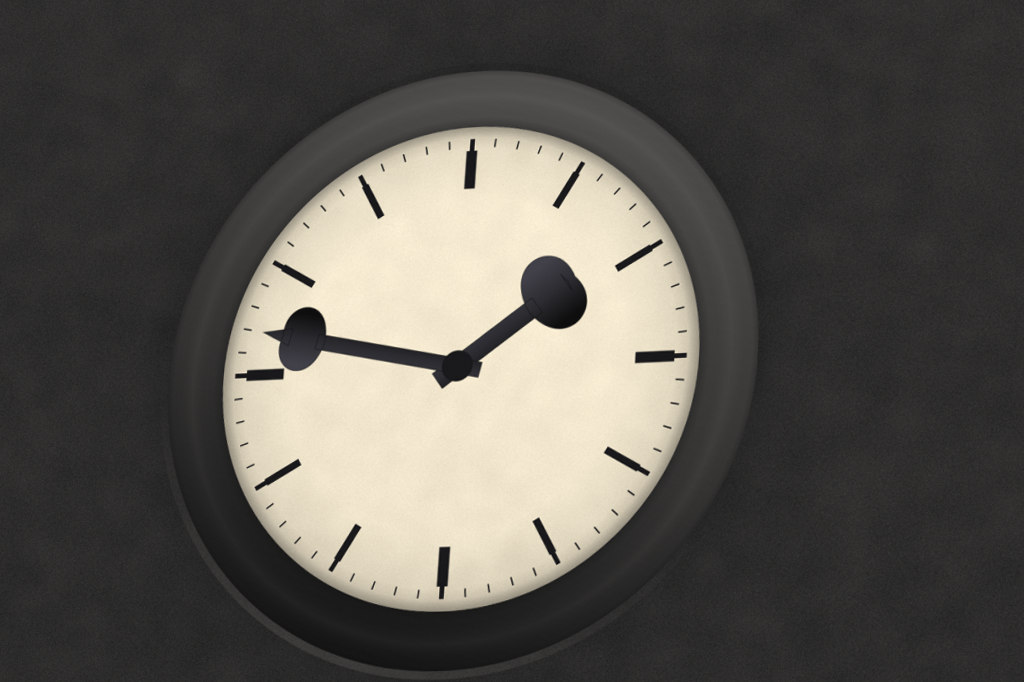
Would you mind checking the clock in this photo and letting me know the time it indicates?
1:47
